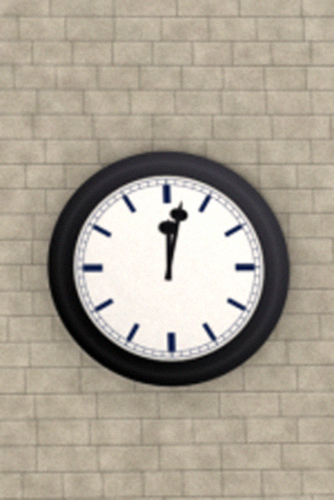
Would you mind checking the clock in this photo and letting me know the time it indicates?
12:02
